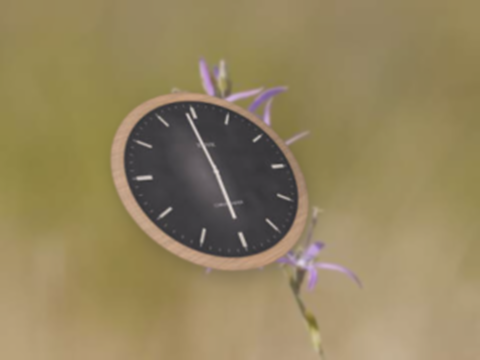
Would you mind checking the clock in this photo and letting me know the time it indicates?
5:59
